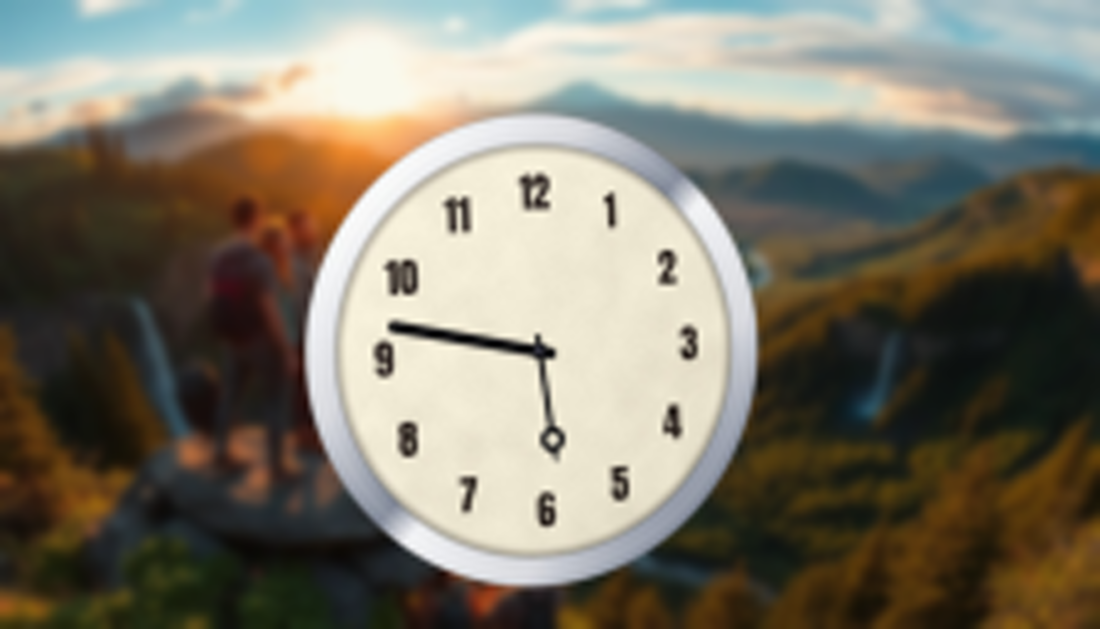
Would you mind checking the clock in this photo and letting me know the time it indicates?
5:47
